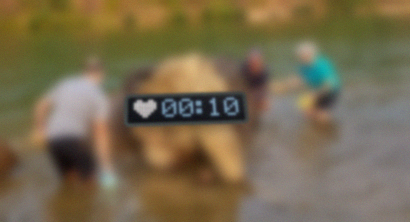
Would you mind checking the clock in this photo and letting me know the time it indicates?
0:10
